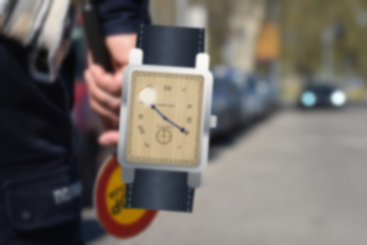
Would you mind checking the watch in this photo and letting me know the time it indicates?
10:20
